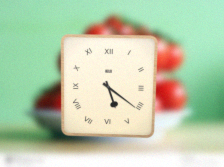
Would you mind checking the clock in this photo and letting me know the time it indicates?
5:21
